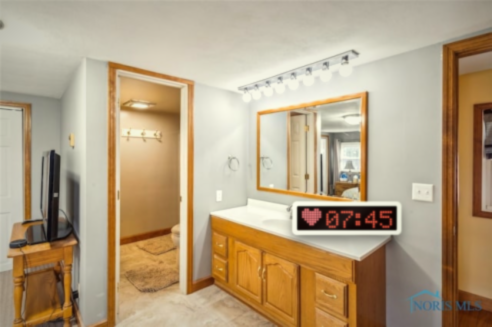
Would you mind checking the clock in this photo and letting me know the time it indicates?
7:45
